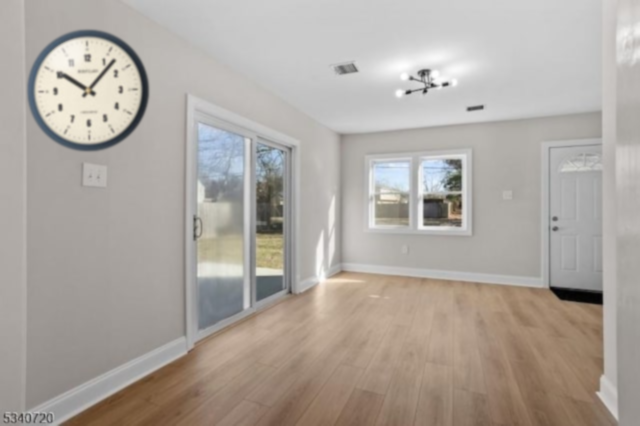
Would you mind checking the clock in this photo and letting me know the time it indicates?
10:07
